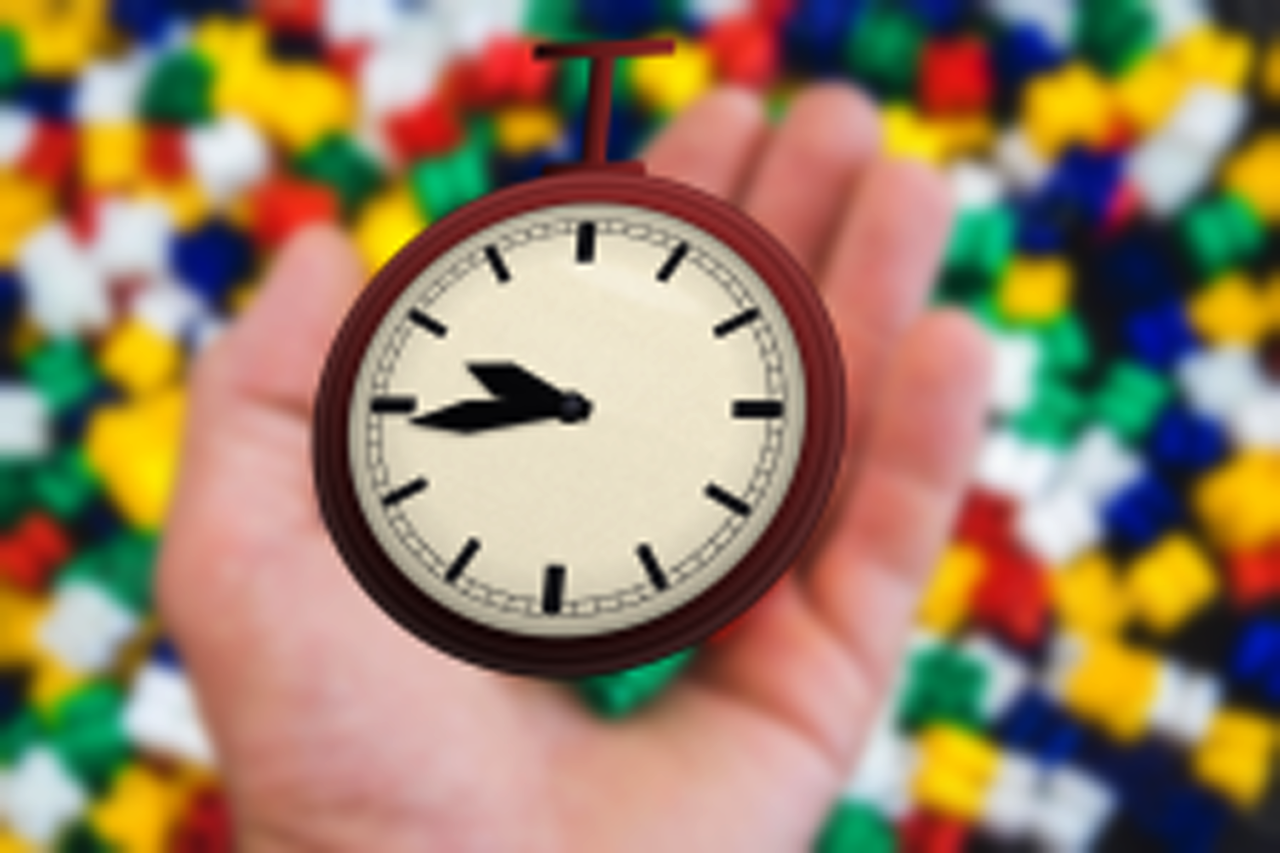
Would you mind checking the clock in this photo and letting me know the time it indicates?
9:44
